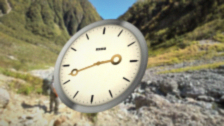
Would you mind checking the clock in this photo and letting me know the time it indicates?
2:42
